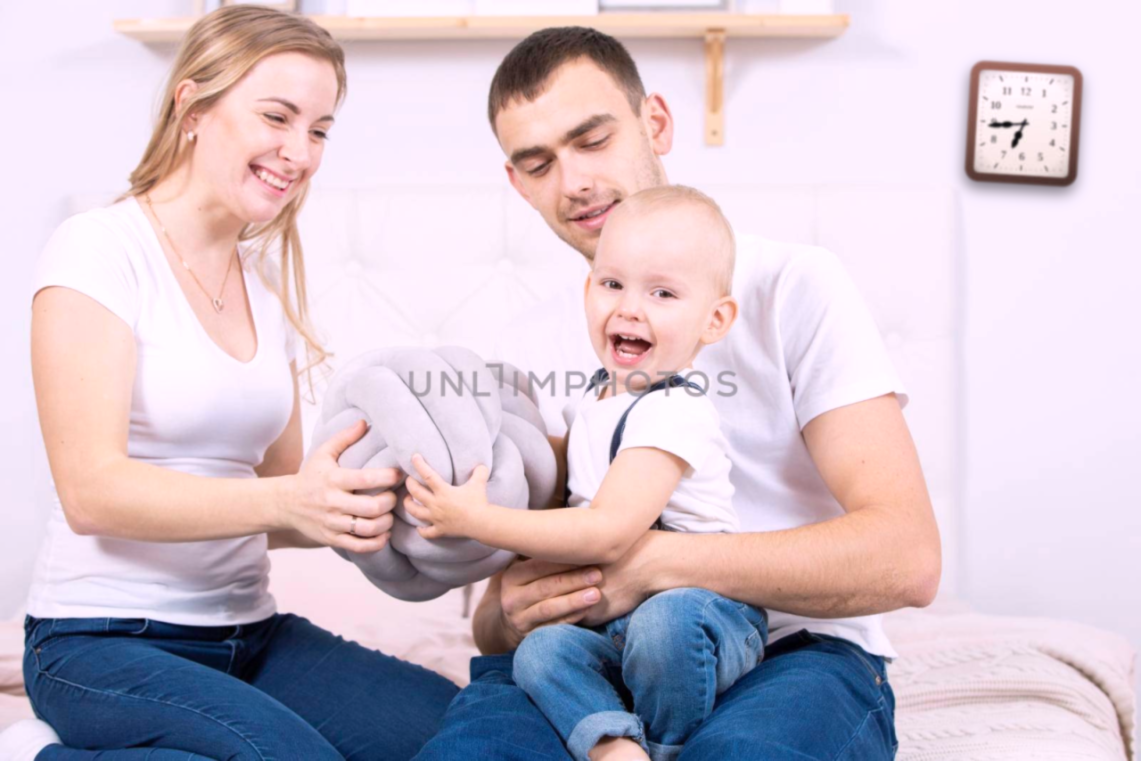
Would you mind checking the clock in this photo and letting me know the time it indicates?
6:44
